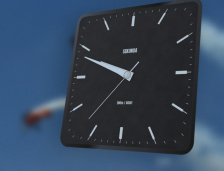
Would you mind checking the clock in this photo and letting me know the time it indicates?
9:48:37
